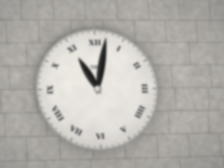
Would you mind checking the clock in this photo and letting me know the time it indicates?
11:02
